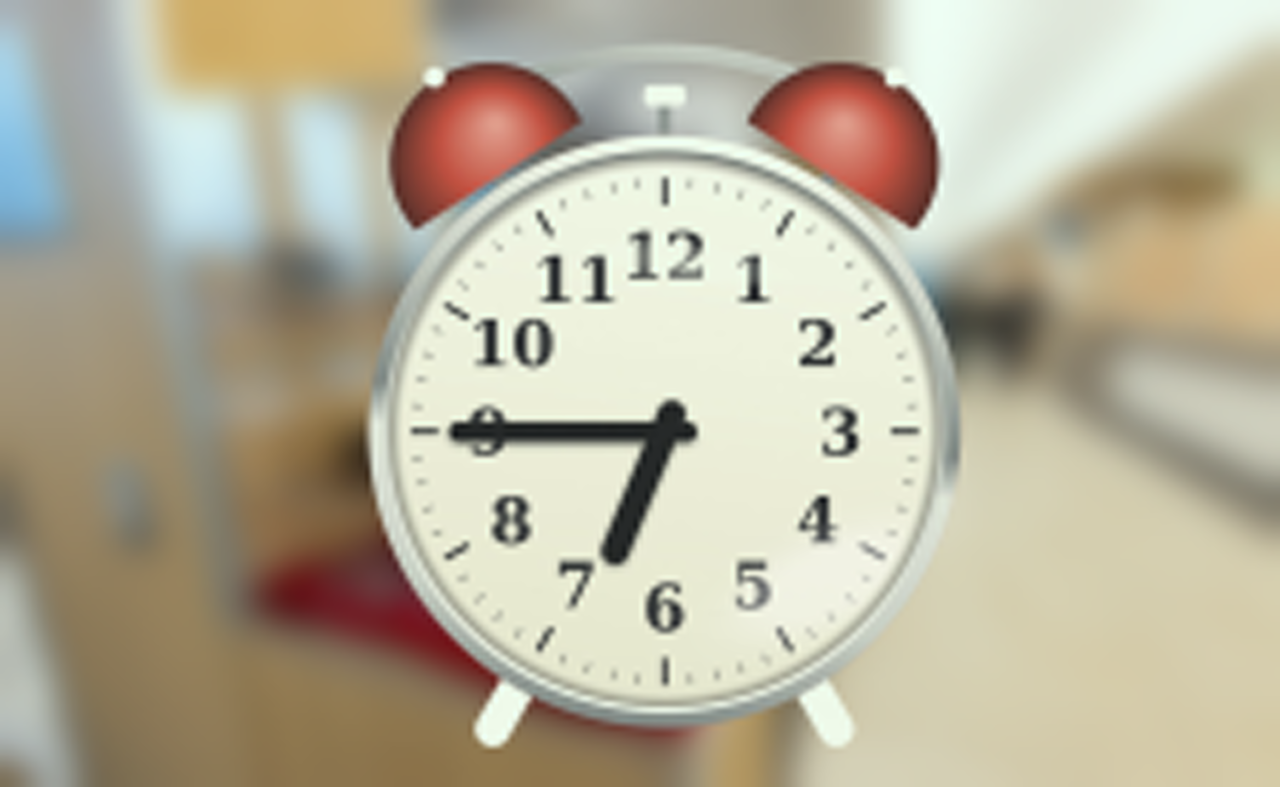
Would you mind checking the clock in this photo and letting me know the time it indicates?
6:45
